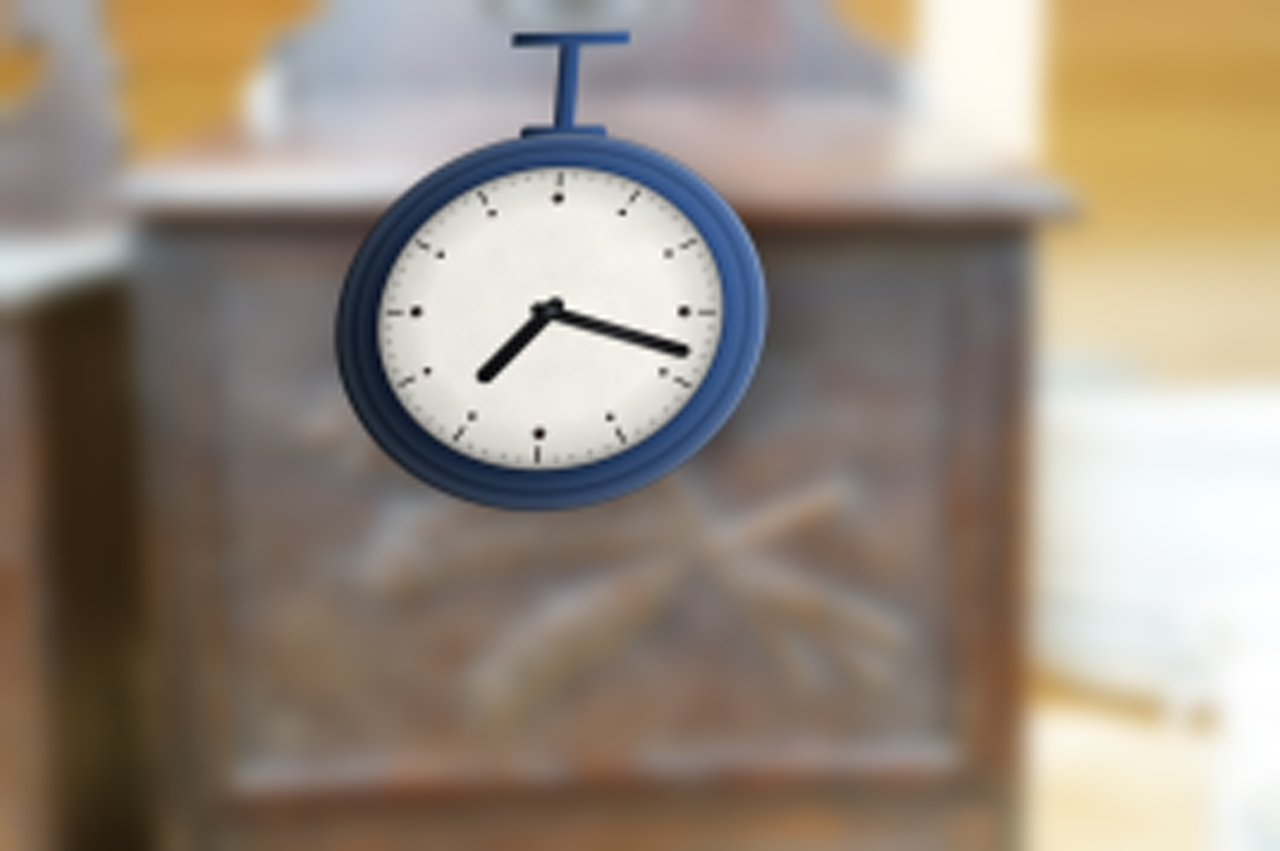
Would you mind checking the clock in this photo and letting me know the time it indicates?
7:18
